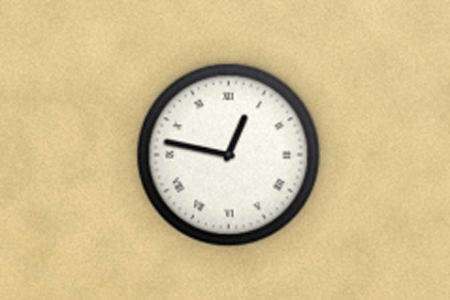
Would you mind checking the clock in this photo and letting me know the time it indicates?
12:47
